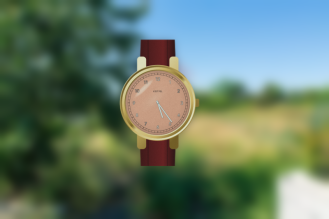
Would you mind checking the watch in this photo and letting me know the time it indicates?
5:24
